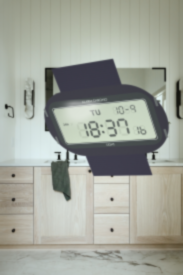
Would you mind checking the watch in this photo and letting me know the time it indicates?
18:37
